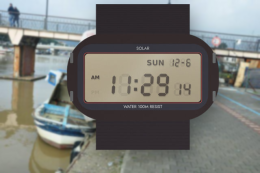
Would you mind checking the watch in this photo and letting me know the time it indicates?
11:29:14
